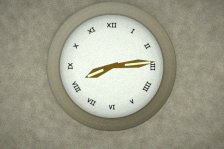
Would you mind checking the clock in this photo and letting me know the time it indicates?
8:14
